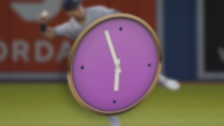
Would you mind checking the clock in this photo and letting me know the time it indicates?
5:56
